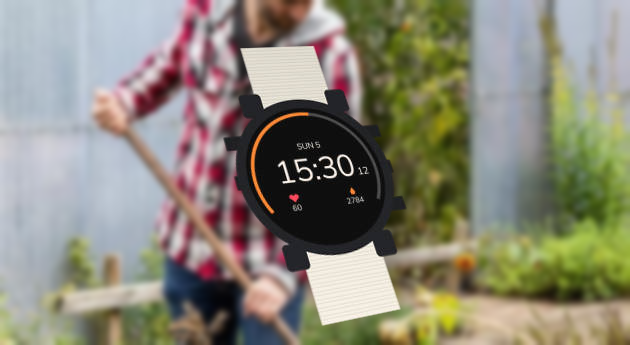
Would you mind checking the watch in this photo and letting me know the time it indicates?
15:30:12
